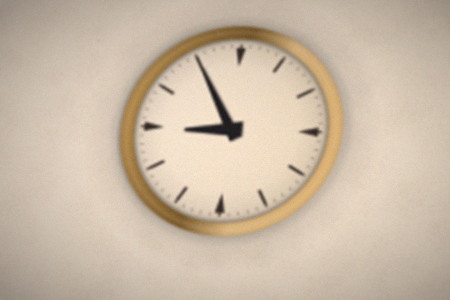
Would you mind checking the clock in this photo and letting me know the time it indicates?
8:55
